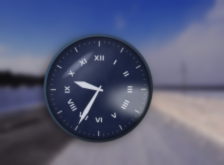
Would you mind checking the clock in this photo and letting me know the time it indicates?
9:35
